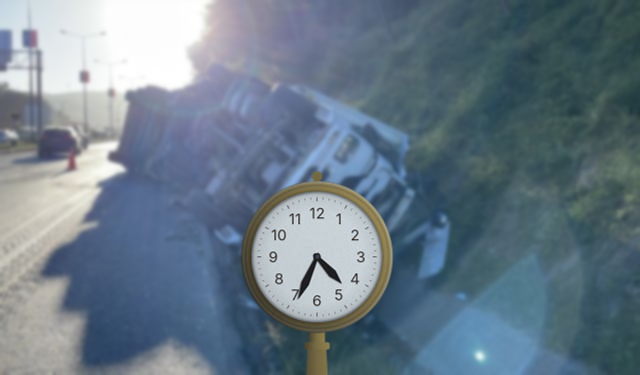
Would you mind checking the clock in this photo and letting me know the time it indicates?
4:34
